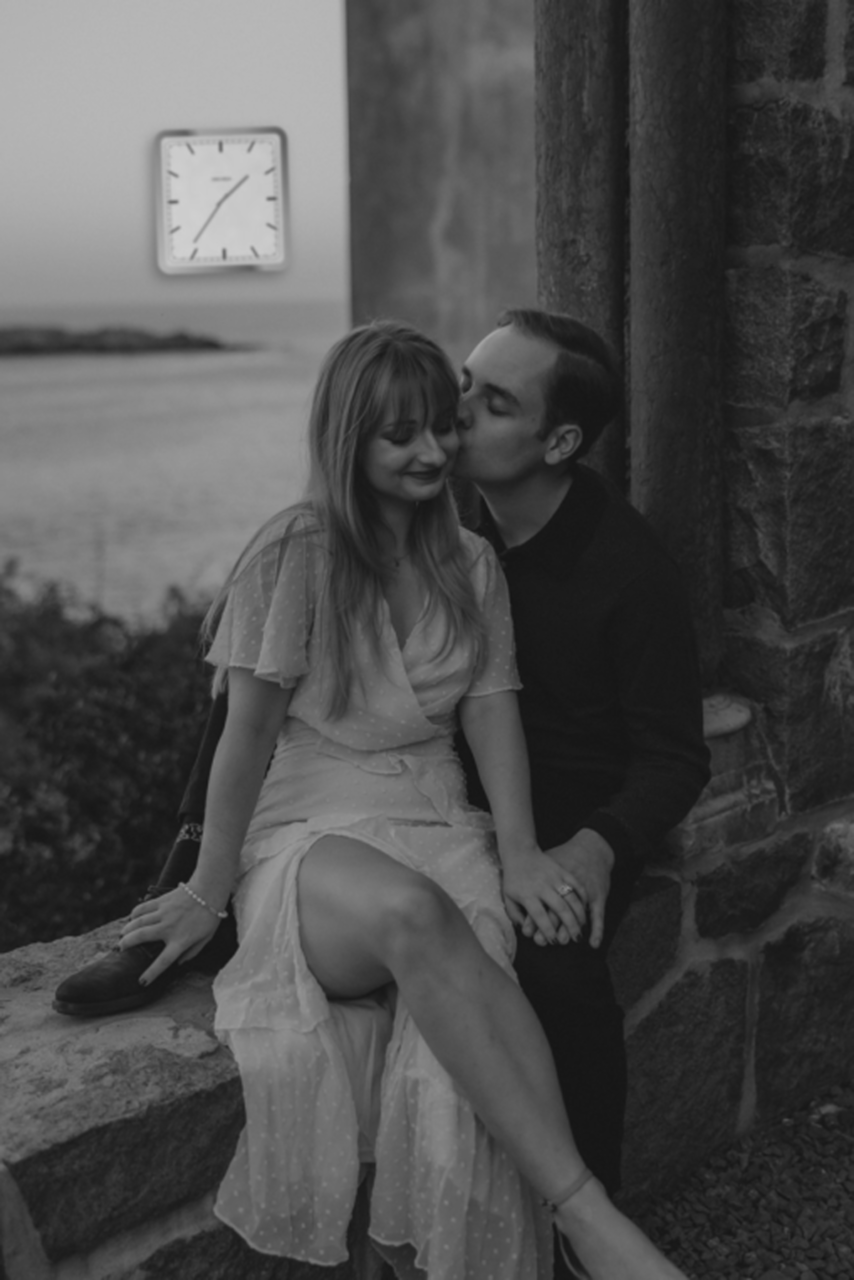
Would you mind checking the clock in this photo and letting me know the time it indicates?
1:36
